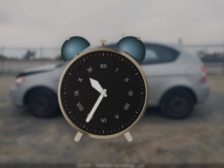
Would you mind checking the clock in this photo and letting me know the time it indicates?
10:35
